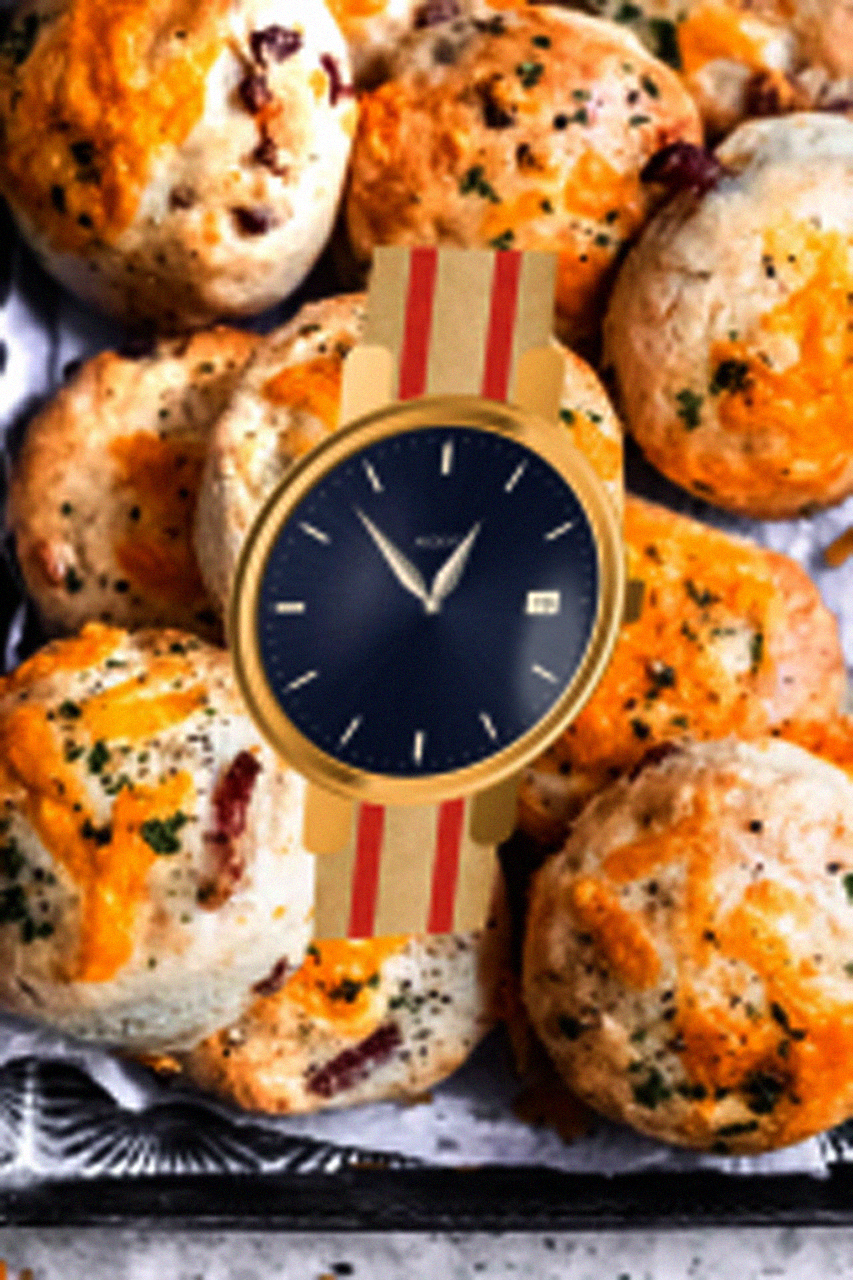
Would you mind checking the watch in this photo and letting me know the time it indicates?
12:53
